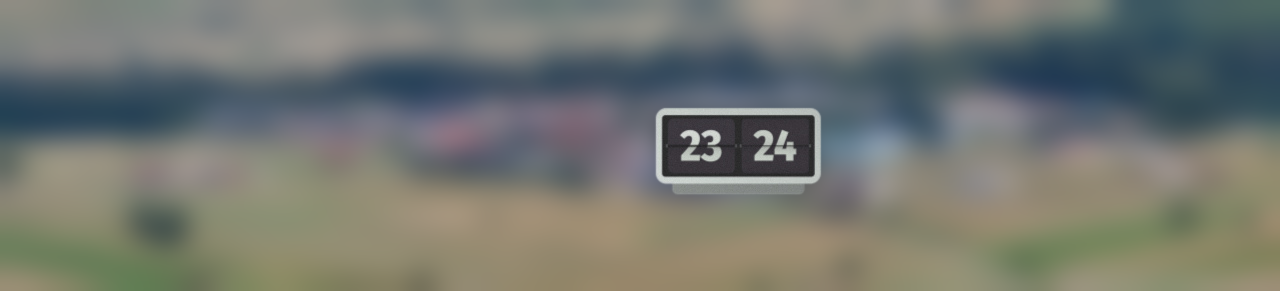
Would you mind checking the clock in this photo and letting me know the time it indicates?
23:24
